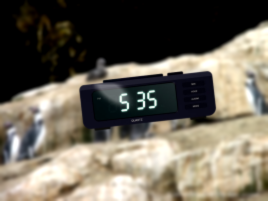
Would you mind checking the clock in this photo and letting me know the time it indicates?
5:35
